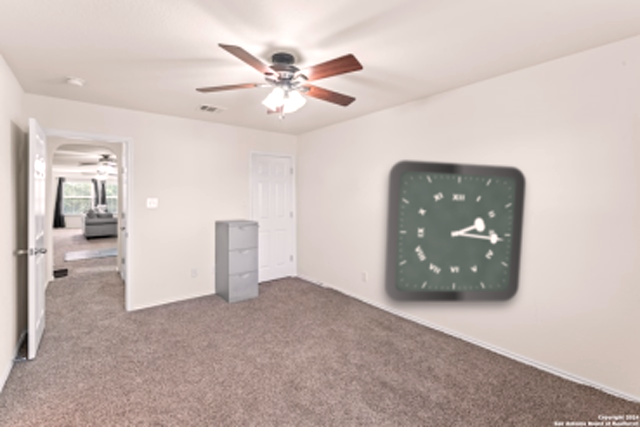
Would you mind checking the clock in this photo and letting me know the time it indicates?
2:16
